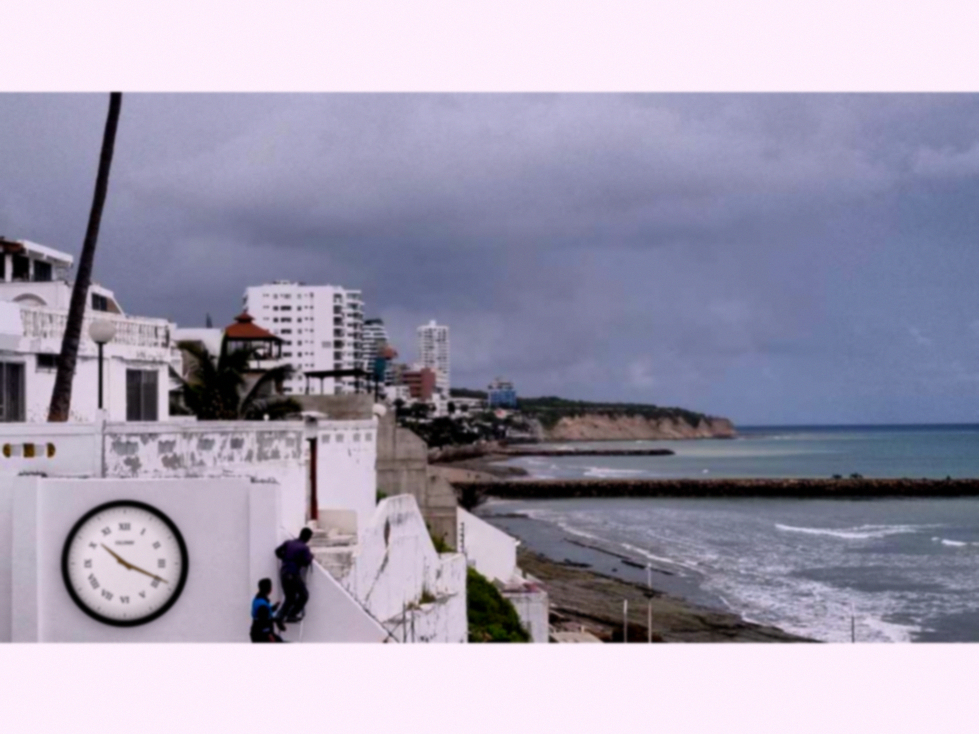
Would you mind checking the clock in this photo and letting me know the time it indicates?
10:19
